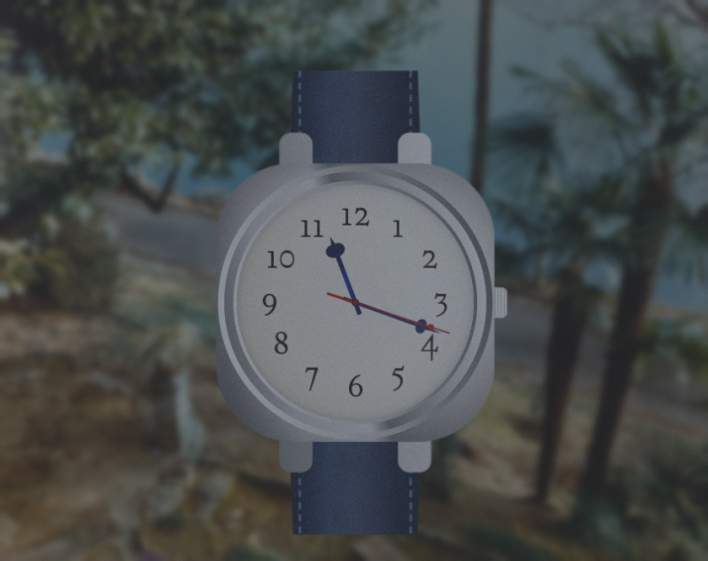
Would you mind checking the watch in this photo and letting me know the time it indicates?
11:18:18
